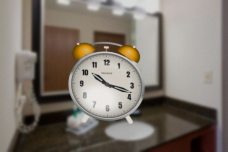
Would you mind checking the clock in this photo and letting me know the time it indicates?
10:18
